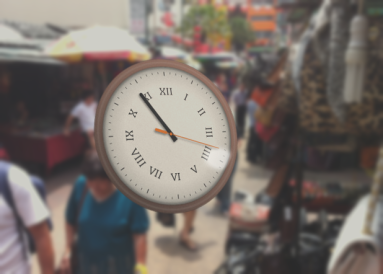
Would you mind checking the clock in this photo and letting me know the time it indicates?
10:54:18
